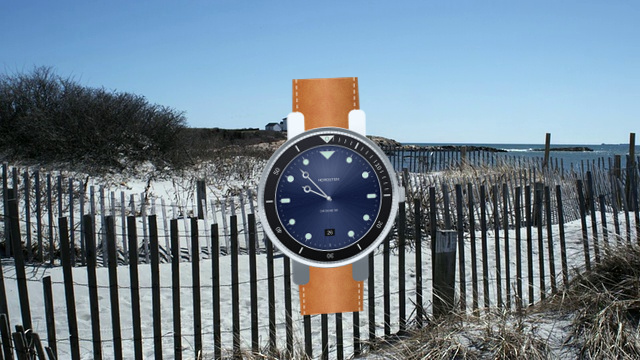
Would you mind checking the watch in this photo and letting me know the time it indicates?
9:53
